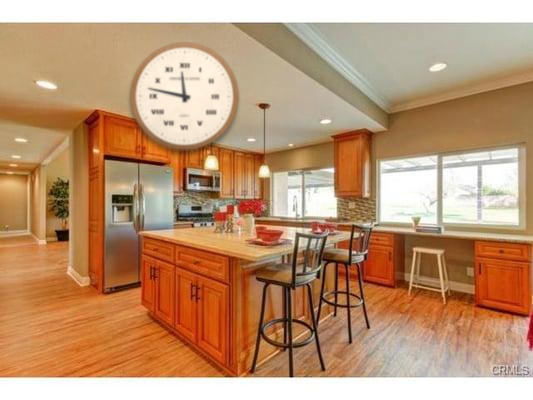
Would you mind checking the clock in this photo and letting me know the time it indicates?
11:47
